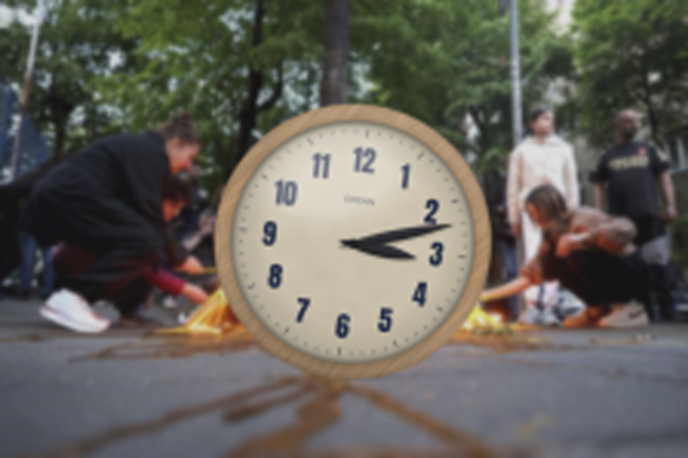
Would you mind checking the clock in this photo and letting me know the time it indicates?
3:12
